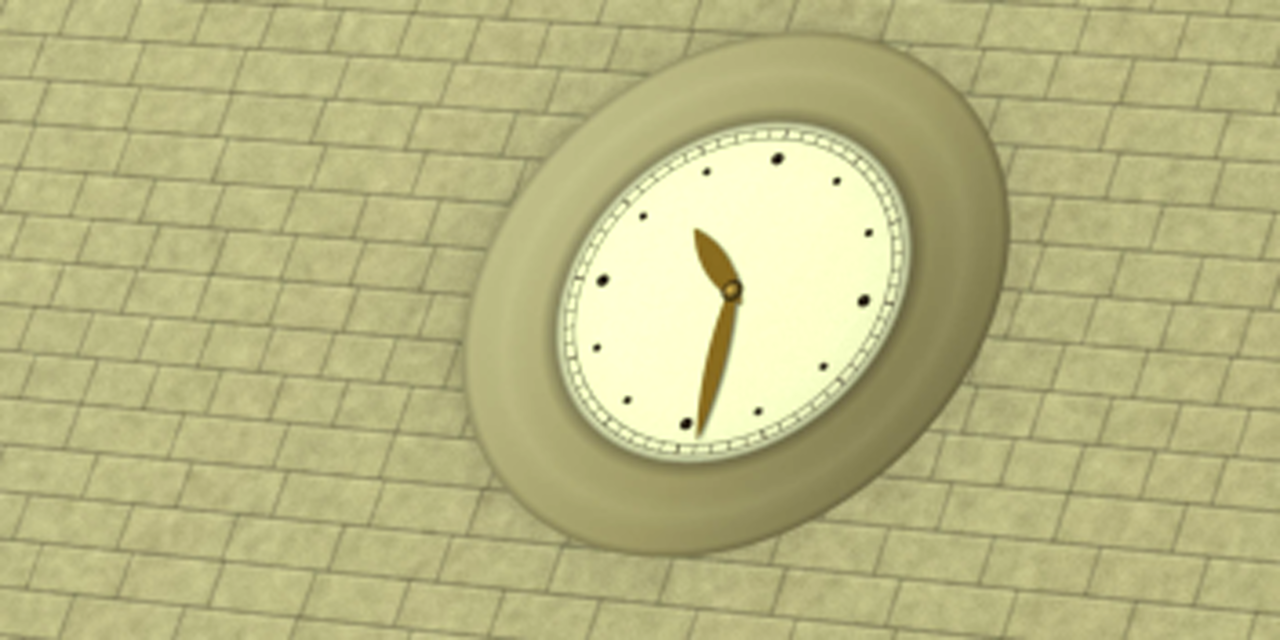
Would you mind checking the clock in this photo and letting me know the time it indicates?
10:29
